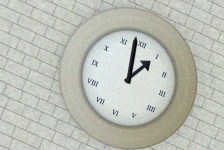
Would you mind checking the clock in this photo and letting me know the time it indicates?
12:58
